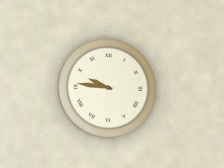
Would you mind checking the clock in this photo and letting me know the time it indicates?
9:46
